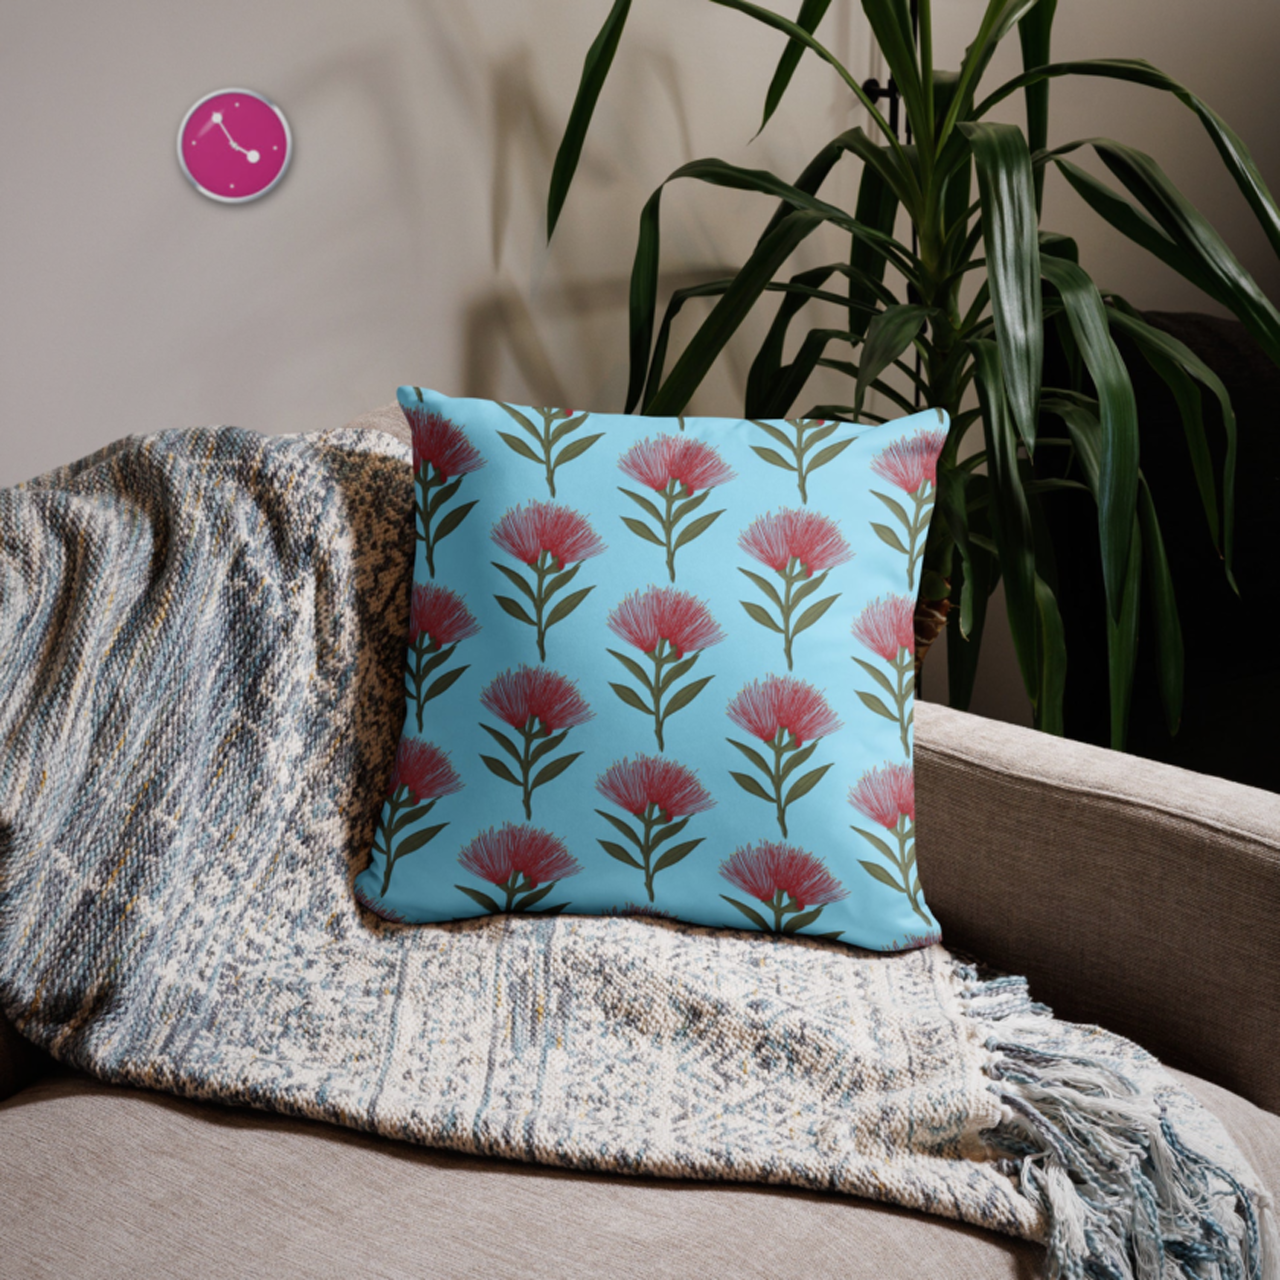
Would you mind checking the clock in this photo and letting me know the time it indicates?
3:54
